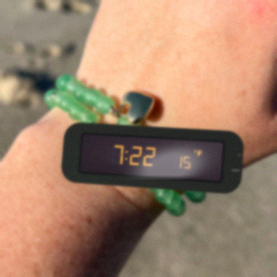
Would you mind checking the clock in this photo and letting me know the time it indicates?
7:22
